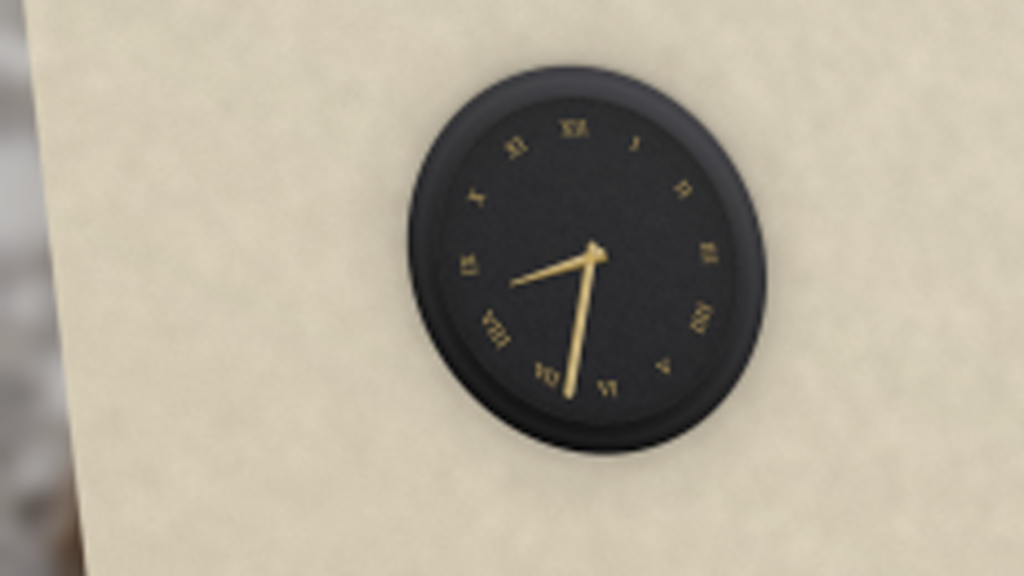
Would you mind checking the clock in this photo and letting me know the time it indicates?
8:33
